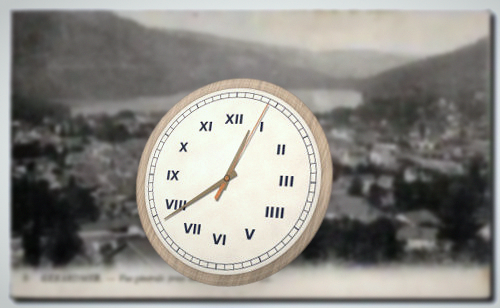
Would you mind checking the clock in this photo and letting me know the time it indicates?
12:39:04
